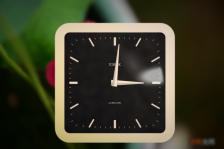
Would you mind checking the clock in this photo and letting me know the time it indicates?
3:01
